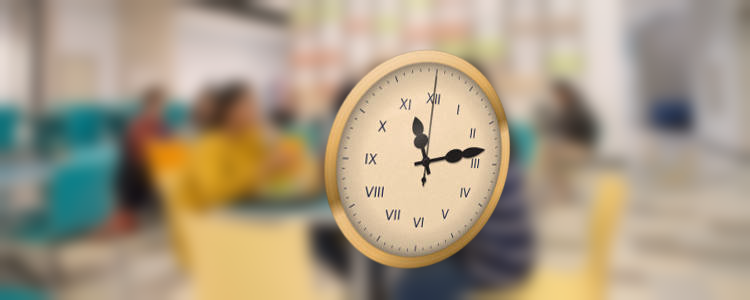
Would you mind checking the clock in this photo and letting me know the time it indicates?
11:13:00
